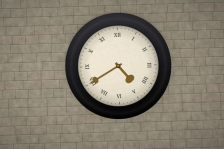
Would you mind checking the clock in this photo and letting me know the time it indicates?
4:40
